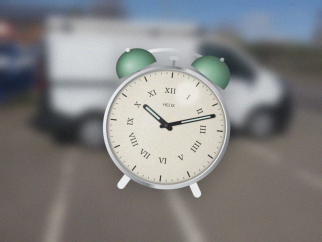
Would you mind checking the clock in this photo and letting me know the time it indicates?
10:12
